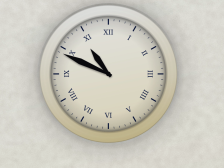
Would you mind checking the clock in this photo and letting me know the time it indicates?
10:49
